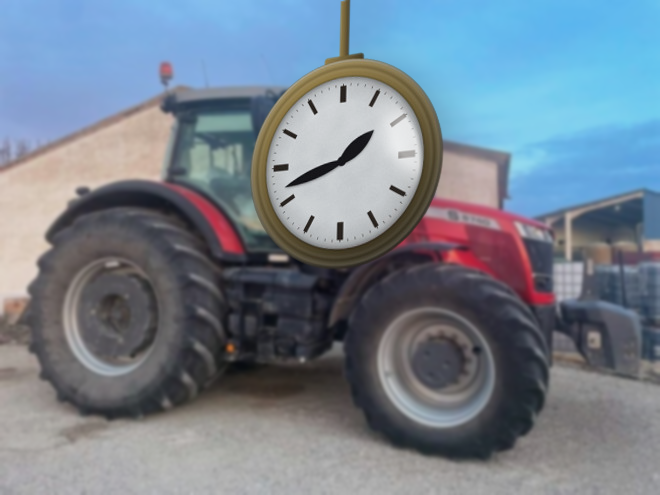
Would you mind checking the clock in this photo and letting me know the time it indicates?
1:42
